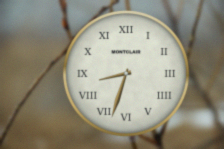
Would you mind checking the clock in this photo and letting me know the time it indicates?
8:33
